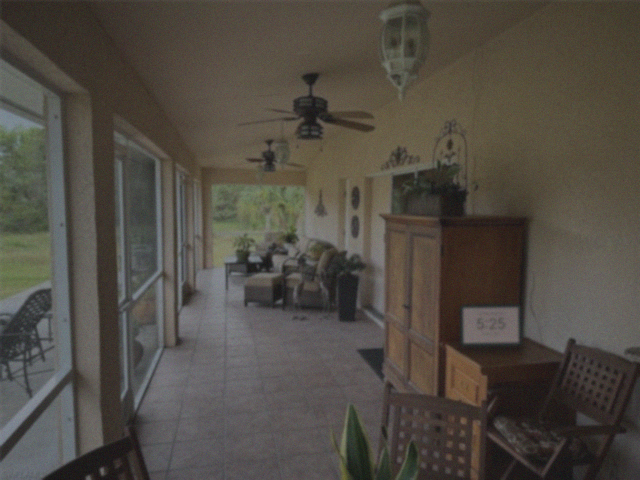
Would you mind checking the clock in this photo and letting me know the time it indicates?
5:25
